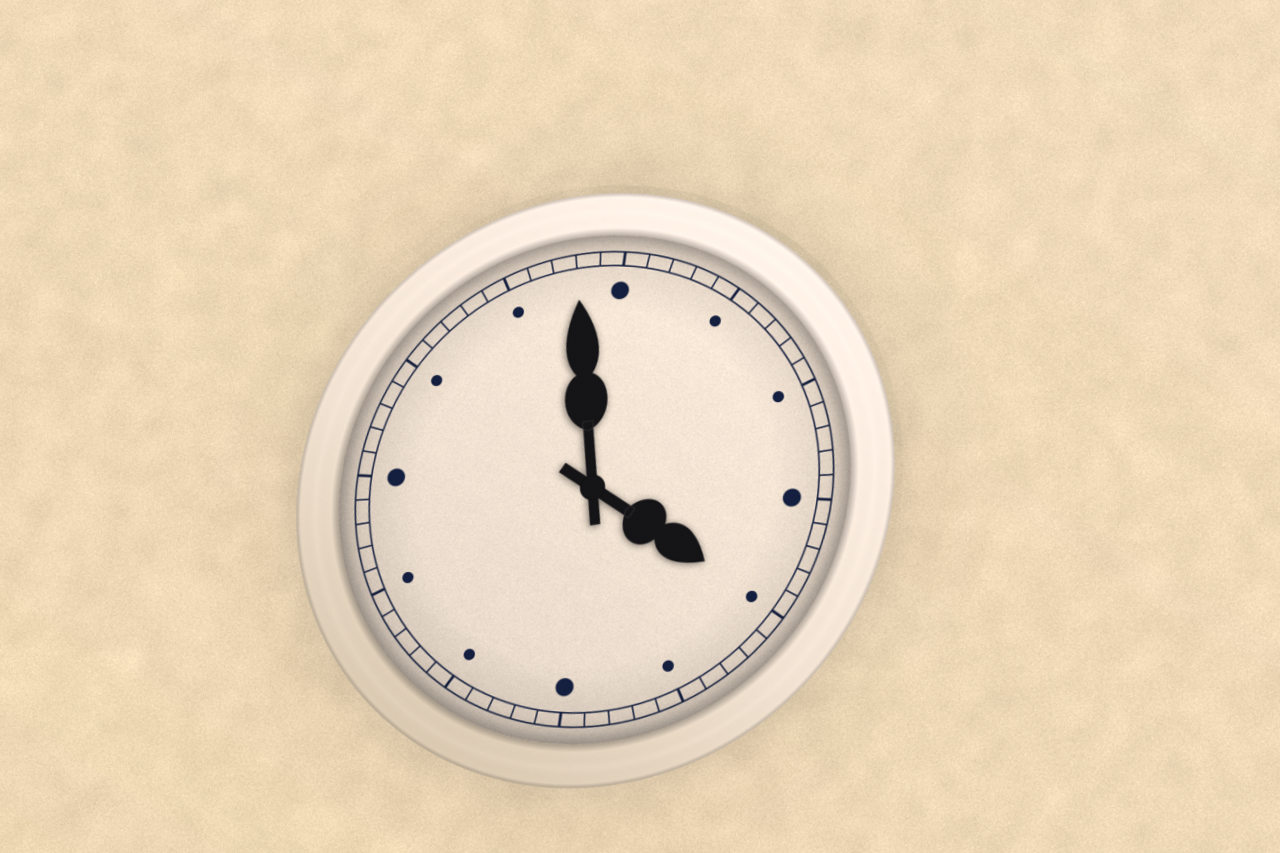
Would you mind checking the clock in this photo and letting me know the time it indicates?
3:58
